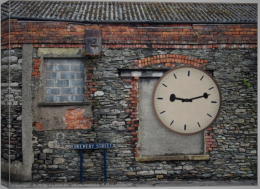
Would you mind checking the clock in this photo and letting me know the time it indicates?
9:12
